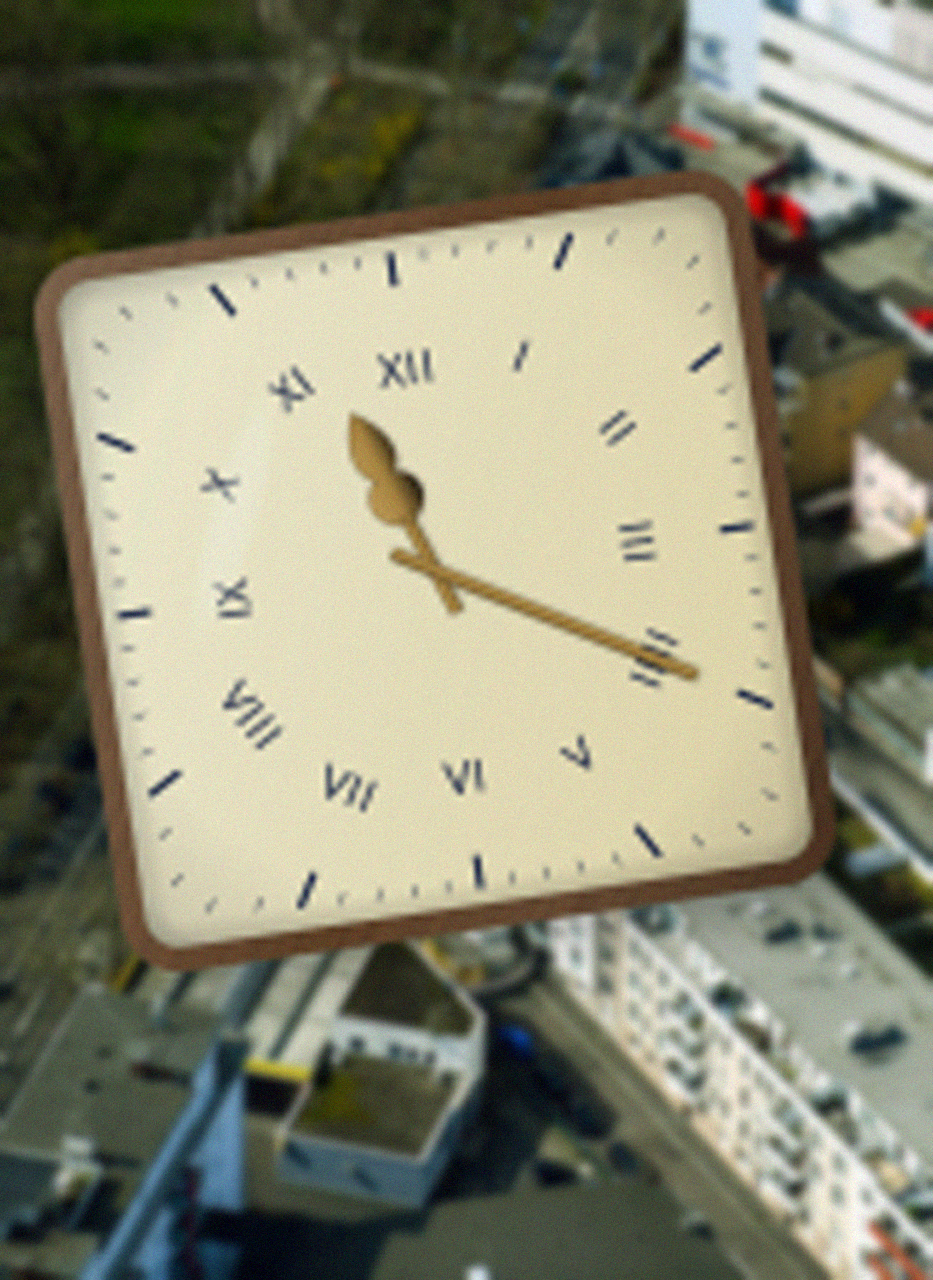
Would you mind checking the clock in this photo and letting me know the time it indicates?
11:20
